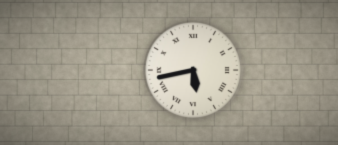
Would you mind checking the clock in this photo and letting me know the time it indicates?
5:43
